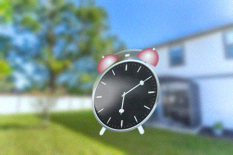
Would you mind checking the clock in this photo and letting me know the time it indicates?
6:10
